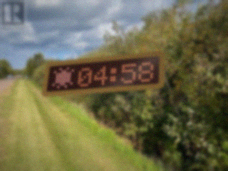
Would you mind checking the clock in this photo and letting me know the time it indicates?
4:58
